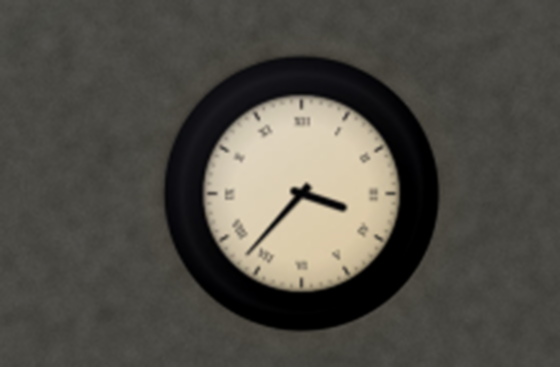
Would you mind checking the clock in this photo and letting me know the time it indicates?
3:37
